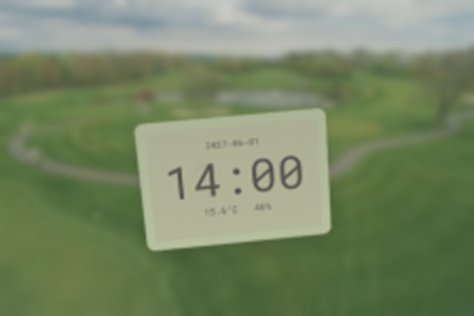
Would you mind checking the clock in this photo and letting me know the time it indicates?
14:00
